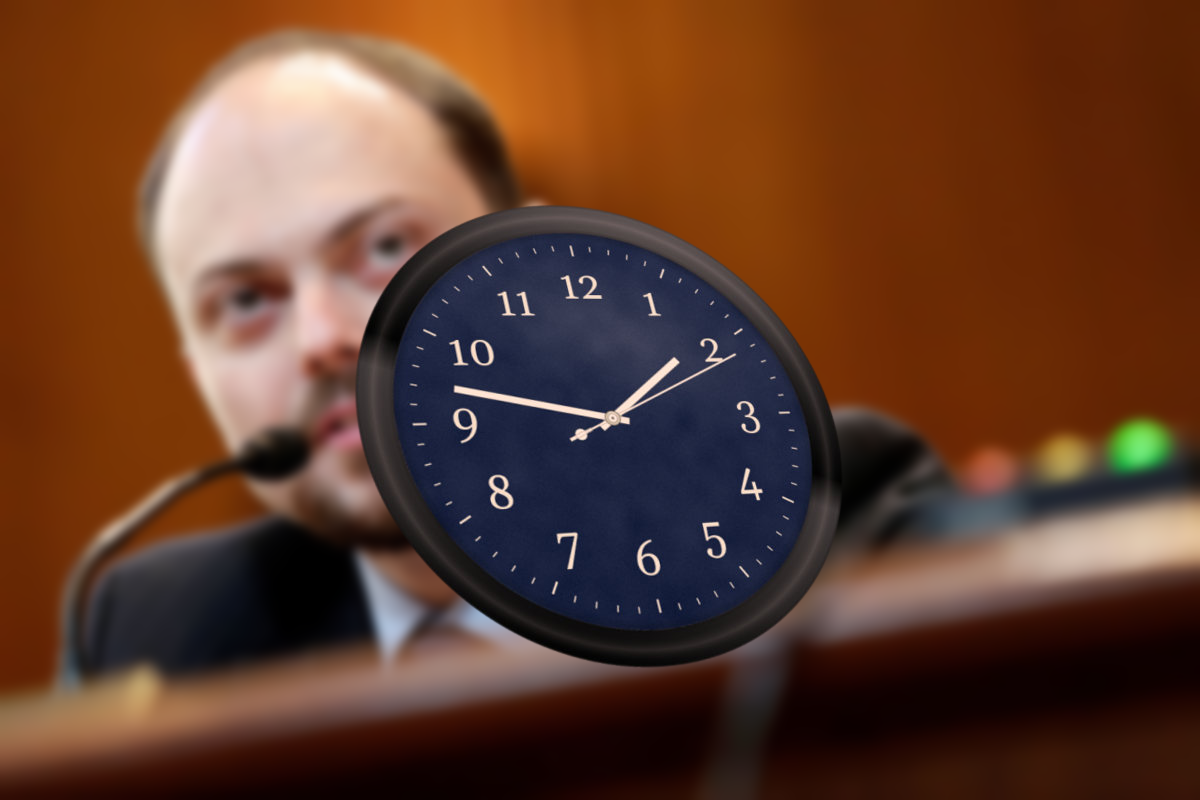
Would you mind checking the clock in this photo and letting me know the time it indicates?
1:47:11
